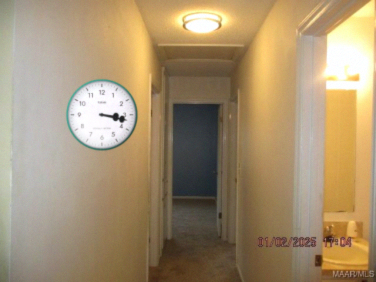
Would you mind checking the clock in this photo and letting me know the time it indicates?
3:17
